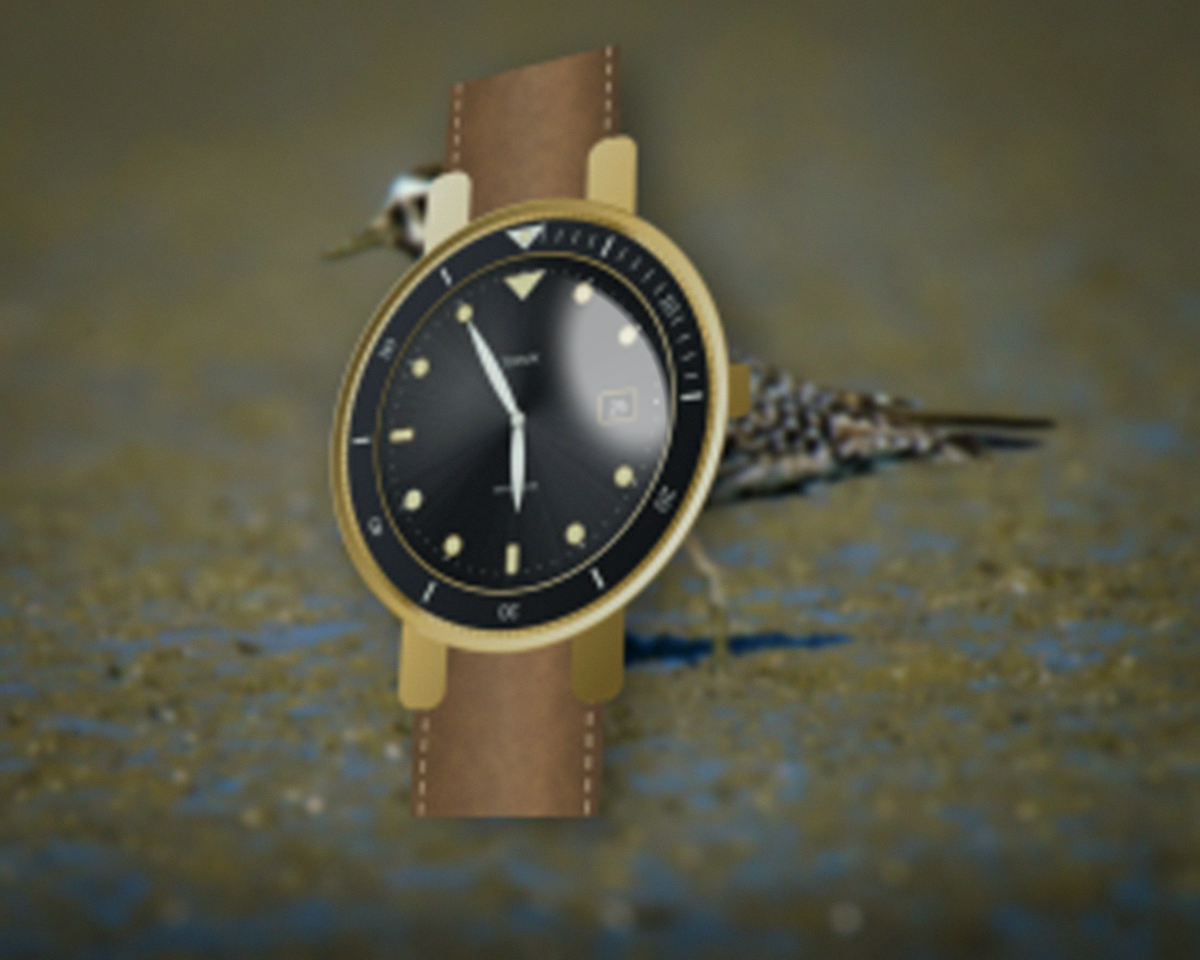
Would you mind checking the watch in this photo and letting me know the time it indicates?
5:55
